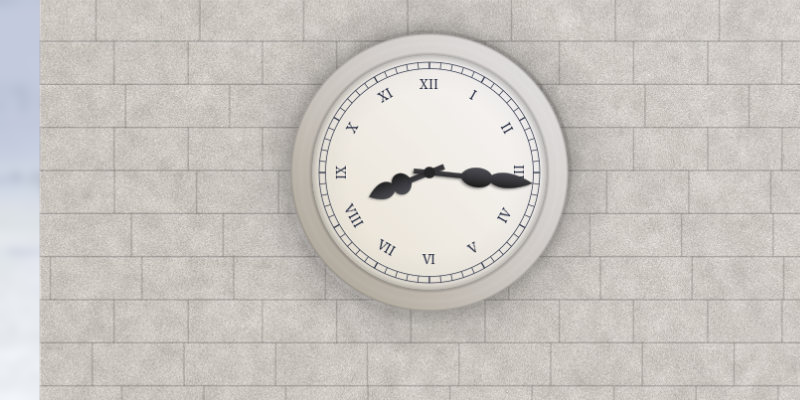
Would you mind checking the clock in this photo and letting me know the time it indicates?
8:16
